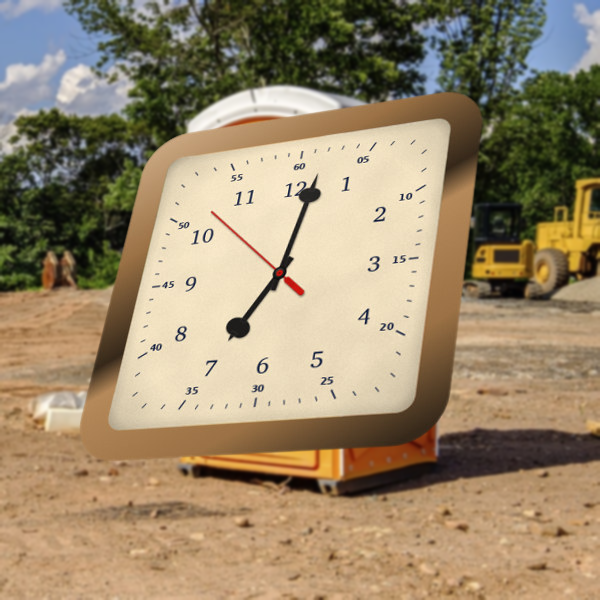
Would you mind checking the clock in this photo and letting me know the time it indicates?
7:01:52
